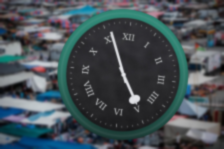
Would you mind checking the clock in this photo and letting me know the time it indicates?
4:56
